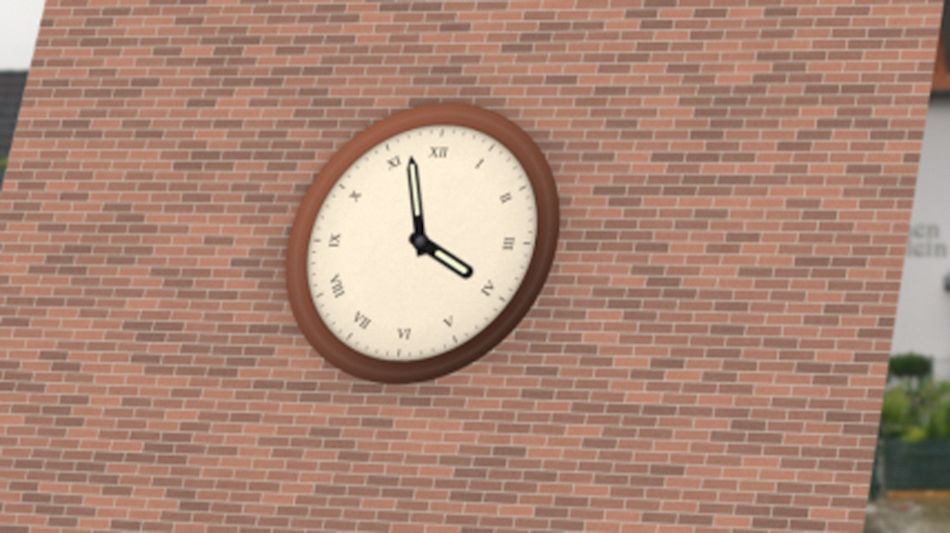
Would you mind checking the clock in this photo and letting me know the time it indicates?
3:57
